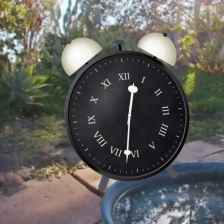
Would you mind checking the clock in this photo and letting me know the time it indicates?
12:32
